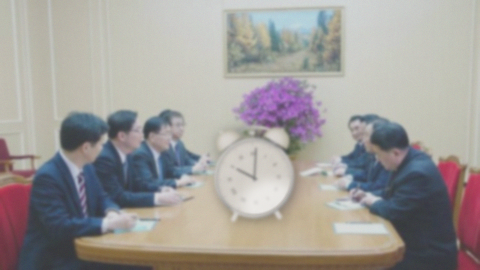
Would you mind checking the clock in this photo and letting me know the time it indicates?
10:01
